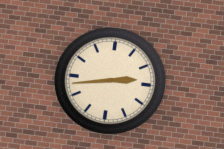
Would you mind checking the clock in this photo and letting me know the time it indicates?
2:43
